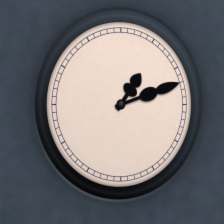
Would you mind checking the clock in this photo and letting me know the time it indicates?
1:12
